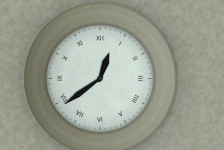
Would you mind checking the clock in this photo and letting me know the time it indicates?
12:39
